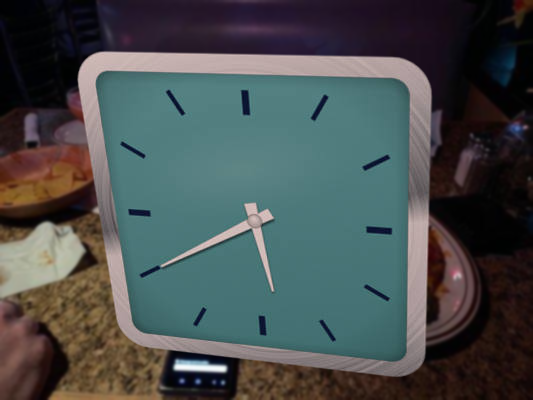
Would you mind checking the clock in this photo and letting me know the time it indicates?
5:40
